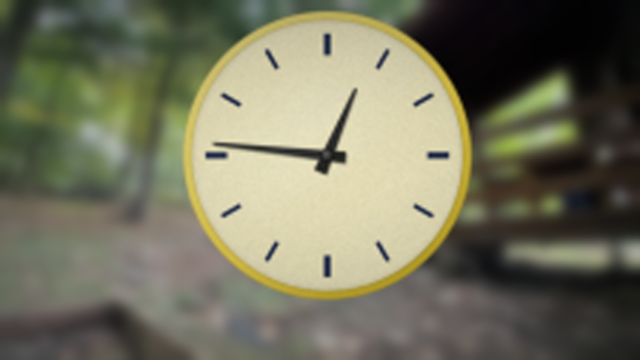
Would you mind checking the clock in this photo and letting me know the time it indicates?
12:46
